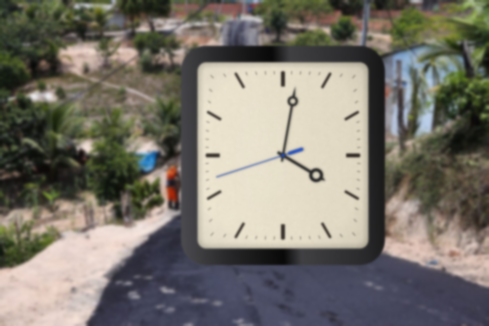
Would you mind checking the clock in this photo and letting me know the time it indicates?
4:01:42
